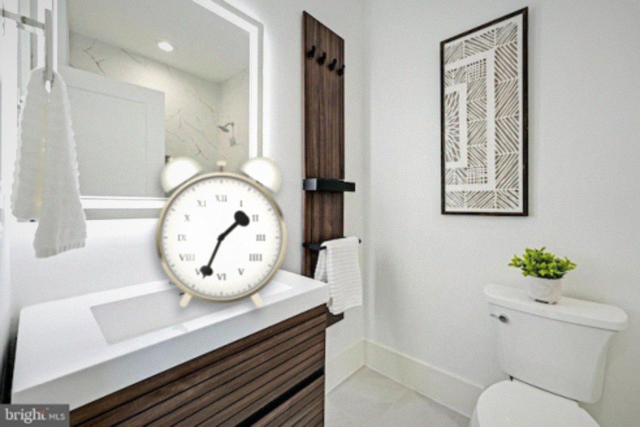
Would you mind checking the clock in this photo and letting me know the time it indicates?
1:34
